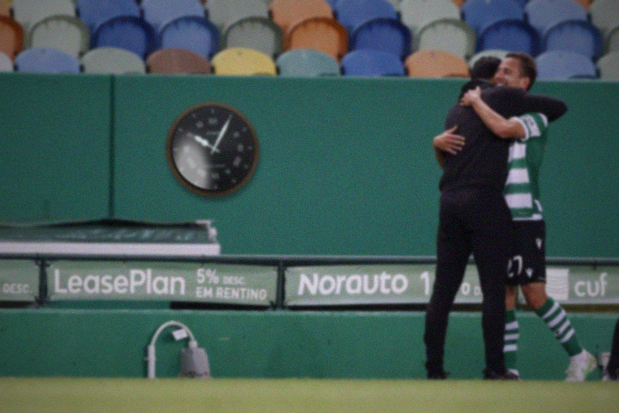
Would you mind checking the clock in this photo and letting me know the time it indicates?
10:05
